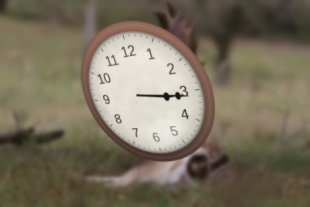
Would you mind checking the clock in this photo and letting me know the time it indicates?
3:16
